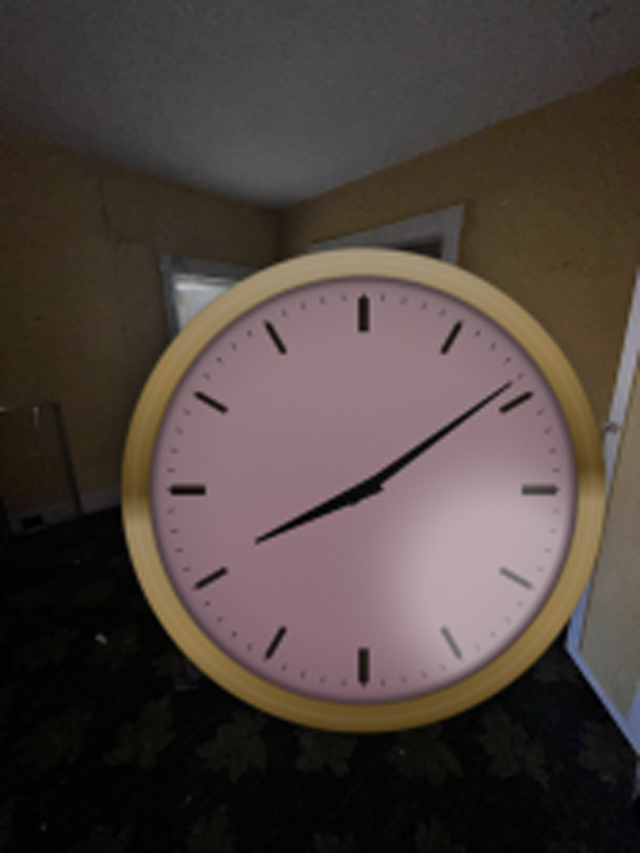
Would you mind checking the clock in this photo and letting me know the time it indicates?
8:09
